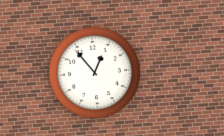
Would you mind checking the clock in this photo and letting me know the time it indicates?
12:54
